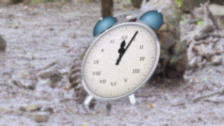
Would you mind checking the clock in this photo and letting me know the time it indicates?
12:04
